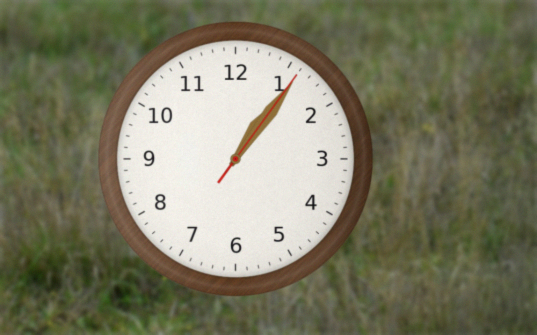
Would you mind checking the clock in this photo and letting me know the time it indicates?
1:06:06
